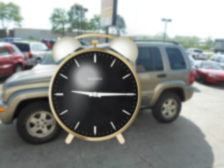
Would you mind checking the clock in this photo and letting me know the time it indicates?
9:15
